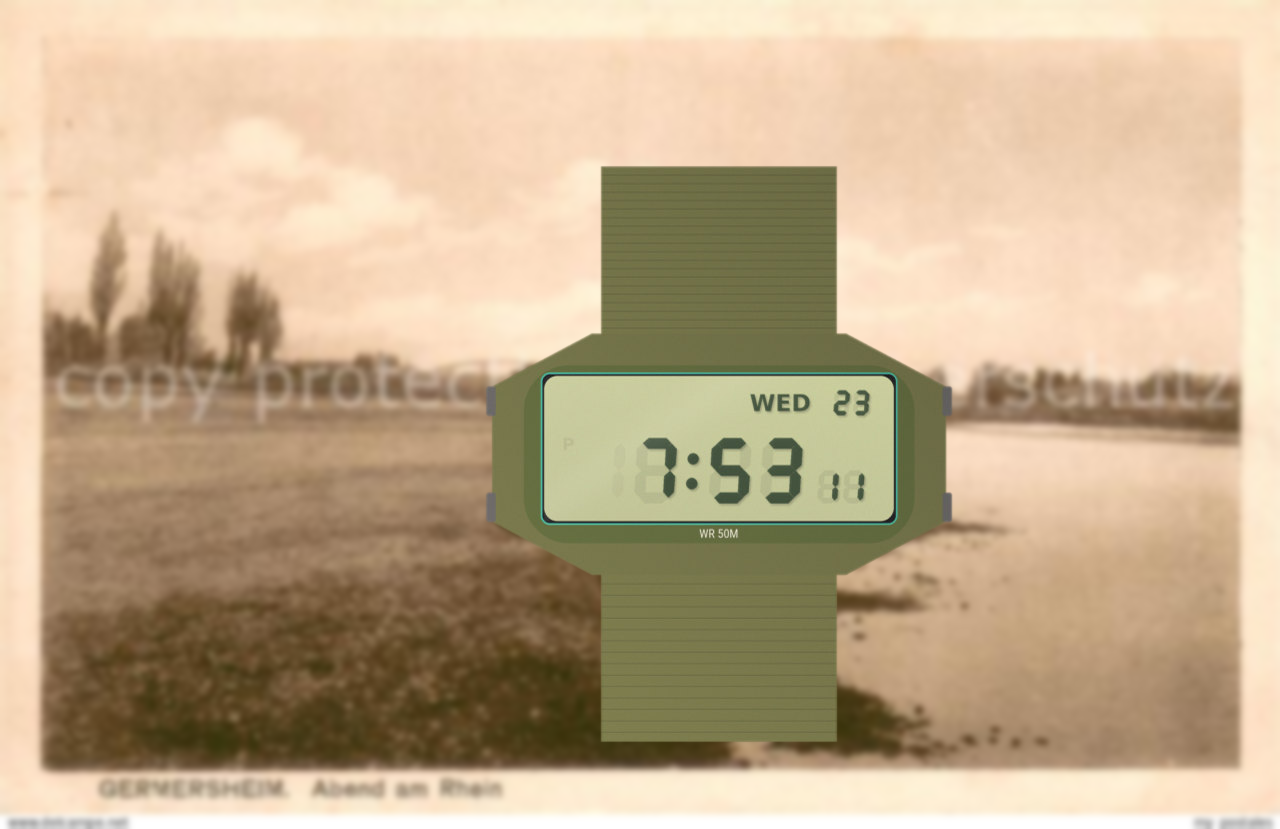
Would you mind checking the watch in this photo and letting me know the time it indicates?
7:53:11
